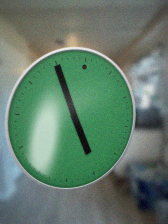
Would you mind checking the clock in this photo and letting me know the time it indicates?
4:55
